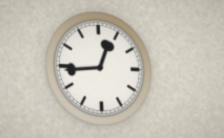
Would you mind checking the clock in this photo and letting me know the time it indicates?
12:44
